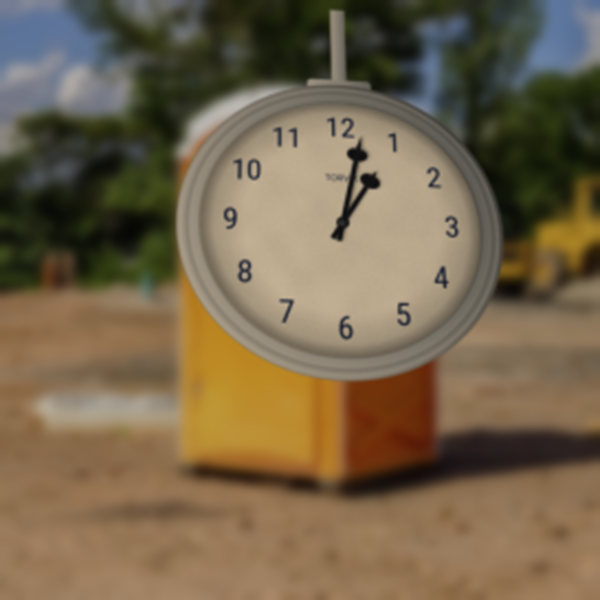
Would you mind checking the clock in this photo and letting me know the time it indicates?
1:02
